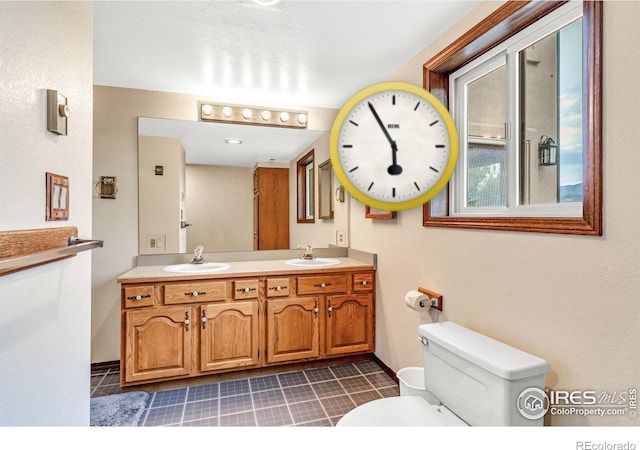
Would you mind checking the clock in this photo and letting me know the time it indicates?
5:55
